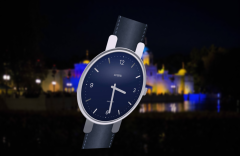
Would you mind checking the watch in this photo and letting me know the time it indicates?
3:29
